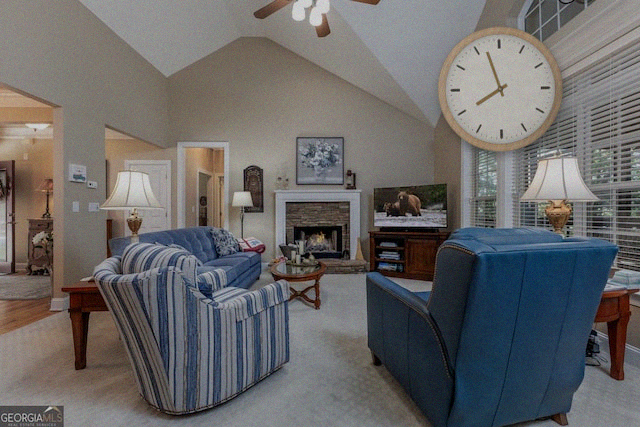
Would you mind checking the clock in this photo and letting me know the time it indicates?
7:57
